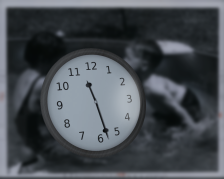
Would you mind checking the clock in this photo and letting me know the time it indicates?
11:28
